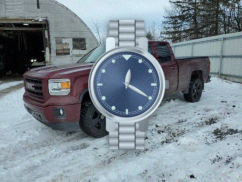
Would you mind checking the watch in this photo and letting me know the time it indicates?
12:20
